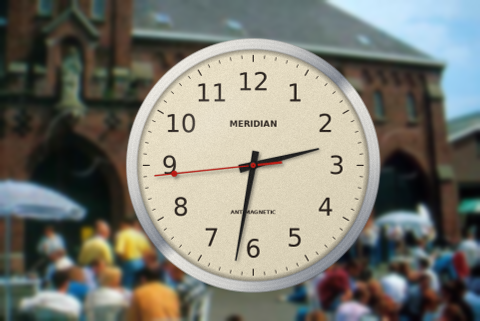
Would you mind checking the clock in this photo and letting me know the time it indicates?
2:31:44
